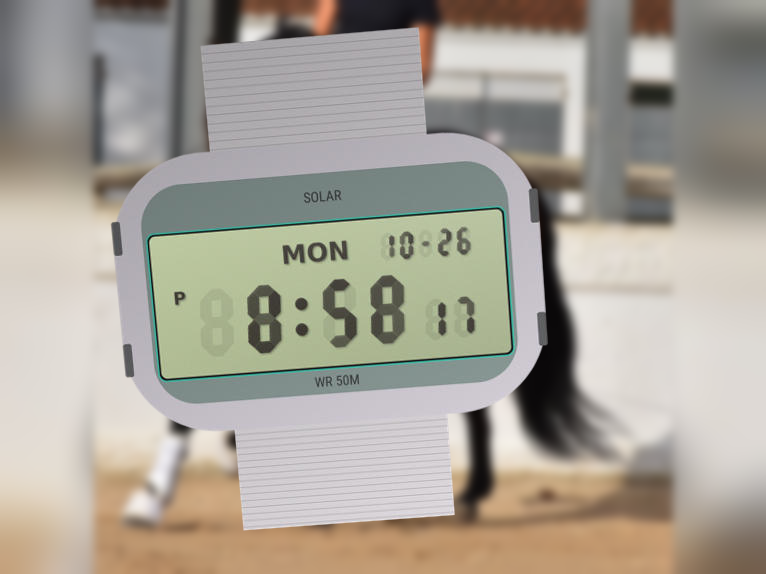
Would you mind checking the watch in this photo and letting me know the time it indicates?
8:58:17
